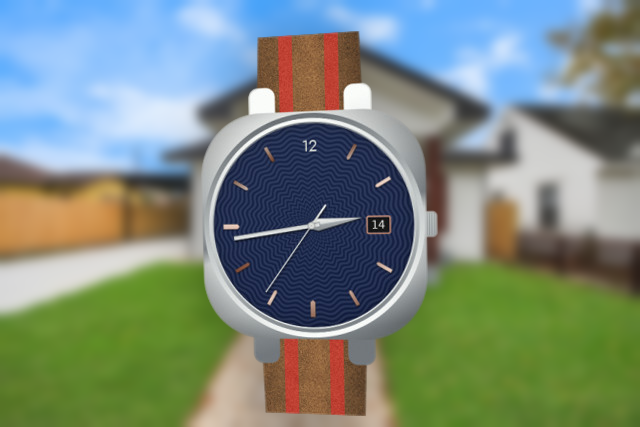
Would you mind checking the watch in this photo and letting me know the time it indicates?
2:43:36
